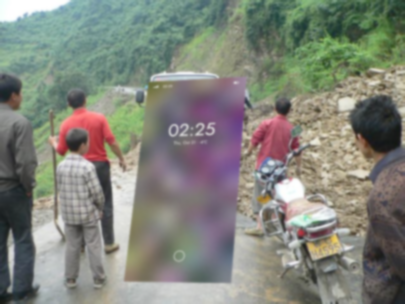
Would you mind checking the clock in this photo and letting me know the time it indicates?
2:25
